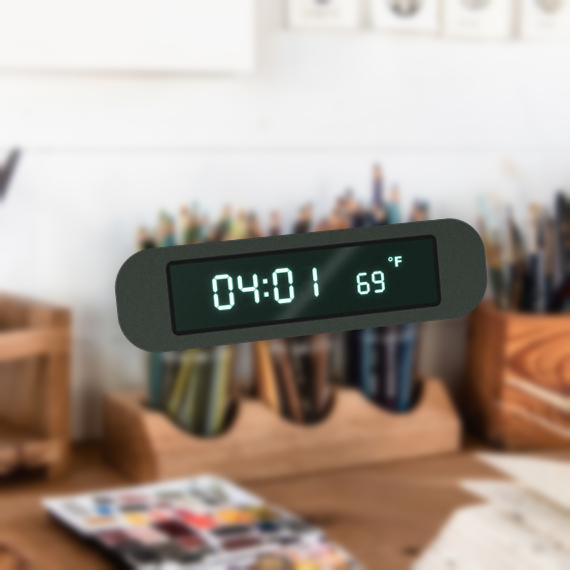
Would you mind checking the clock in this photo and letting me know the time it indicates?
4:01
